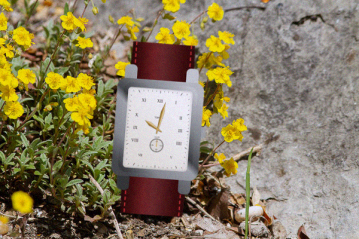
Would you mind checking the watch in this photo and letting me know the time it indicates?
10:02
